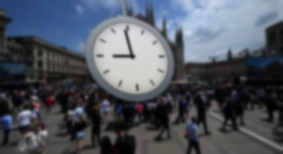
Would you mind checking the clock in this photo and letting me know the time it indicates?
8:59
